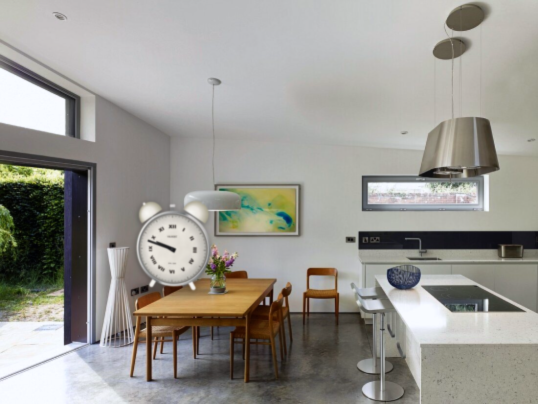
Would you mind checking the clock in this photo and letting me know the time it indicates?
9:48
